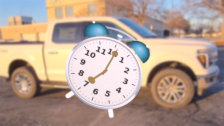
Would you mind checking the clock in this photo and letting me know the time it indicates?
7:01
